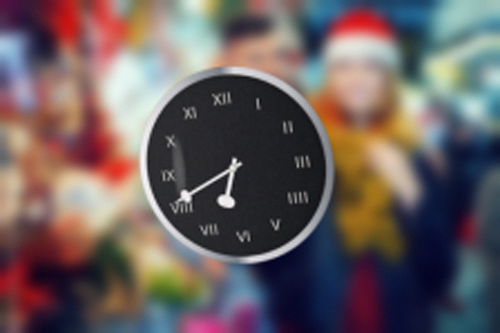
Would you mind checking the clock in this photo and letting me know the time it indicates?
6:41
